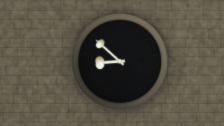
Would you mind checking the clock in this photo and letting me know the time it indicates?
8:52
